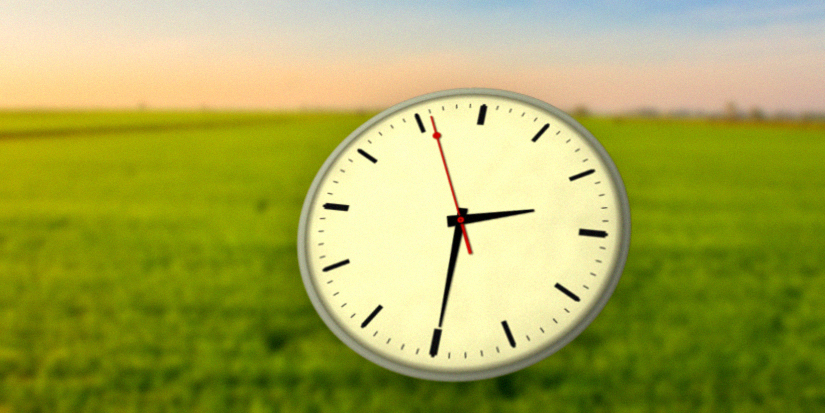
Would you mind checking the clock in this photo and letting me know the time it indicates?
2:29:56
